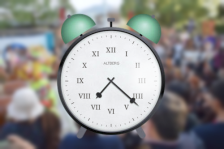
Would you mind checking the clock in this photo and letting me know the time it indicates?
7:22
